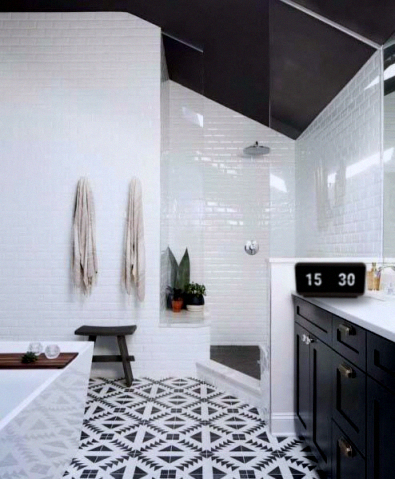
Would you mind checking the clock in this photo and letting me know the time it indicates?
15:30
